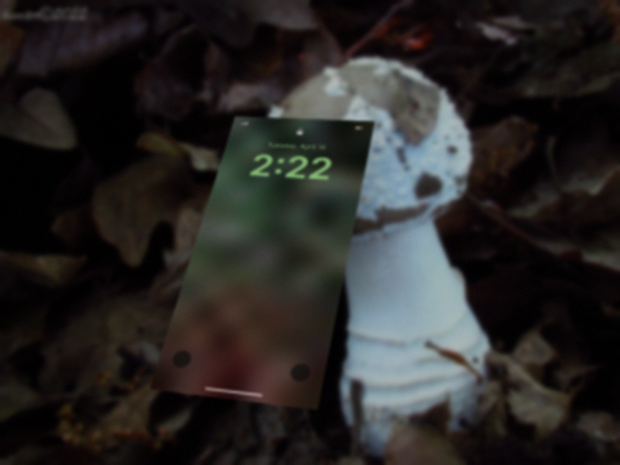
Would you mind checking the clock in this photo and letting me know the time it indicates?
2:22
